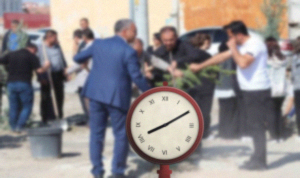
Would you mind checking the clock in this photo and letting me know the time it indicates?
8:10
